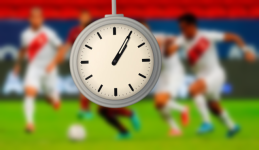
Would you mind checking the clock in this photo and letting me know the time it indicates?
1:05
